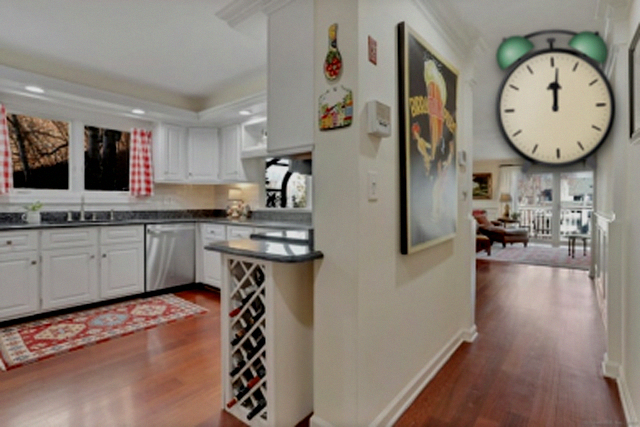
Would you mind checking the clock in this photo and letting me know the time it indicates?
12:01
